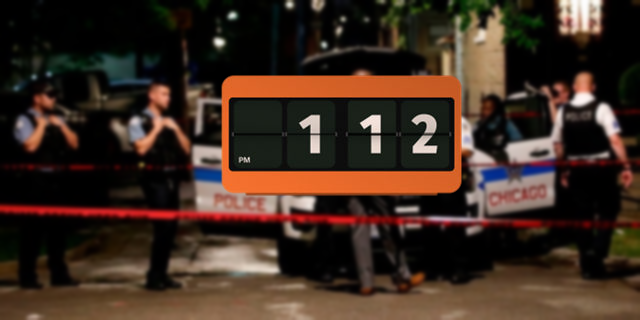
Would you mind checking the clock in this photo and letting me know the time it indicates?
1:12
